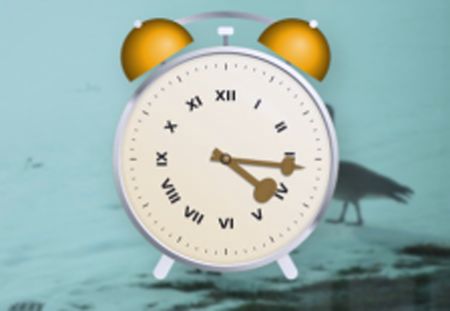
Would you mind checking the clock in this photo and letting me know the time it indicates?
4:16
